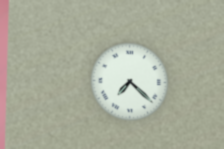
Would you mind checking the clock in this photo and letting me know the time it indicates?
7:22
